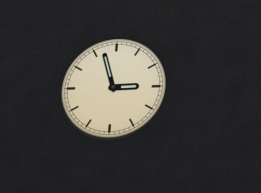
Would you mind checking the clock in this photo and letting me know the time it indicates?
2:57
